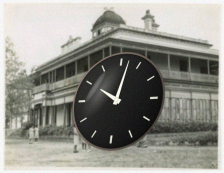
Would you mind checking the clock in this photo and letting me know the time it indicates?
10:02
